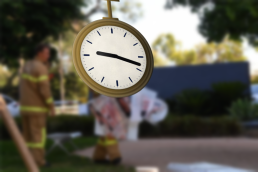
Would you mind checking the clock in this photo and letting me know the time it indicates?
9:18
